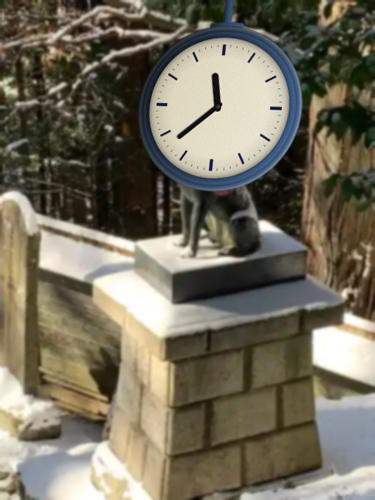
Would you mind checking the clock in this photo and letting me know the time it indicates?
11:38
